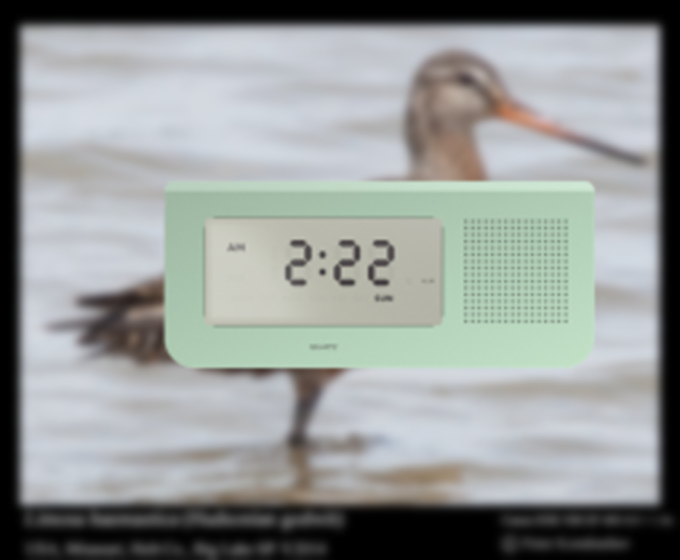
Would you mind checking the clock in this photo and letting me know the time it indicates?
2:22
